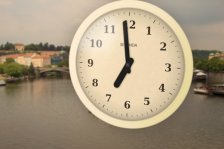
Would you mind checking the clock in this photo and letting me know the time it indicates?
6:59
